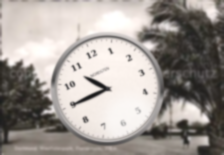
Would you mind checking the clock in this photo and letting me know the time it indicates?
10:45
